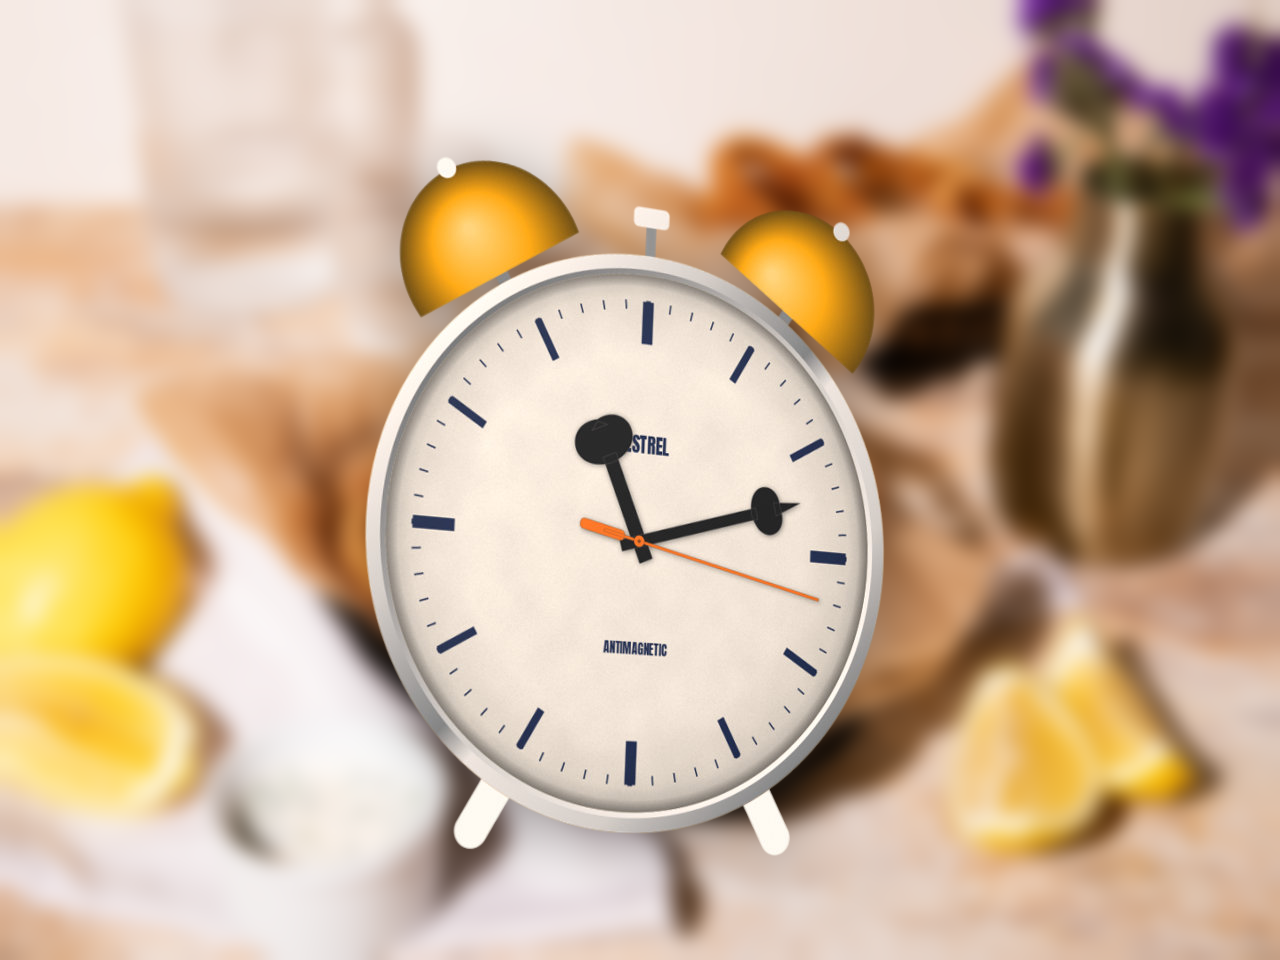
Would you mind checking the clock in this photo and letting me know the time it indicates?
11:12:17
